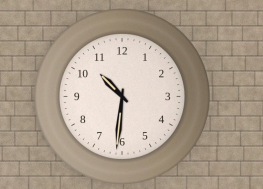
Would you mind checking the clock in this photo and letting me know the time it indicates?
10:31
